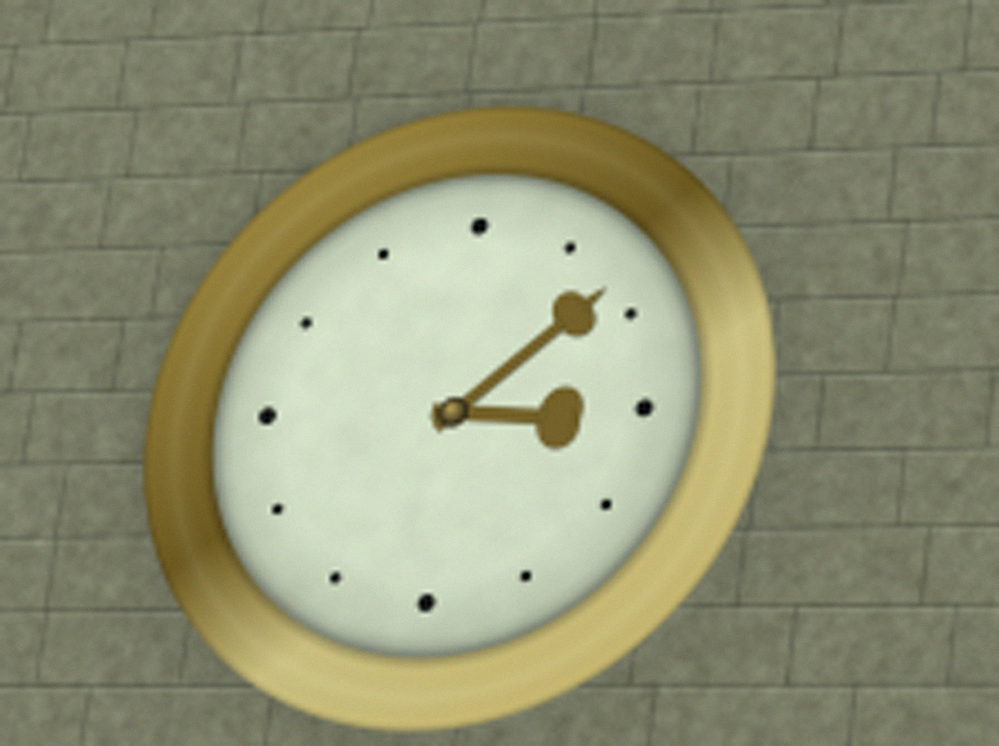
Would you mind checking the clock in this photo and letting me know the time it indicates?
3:08
